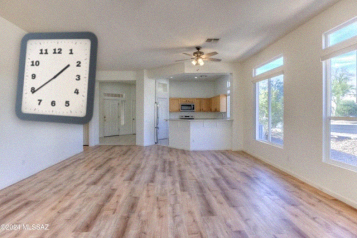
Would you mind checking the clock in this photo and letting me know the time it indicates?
1:39
